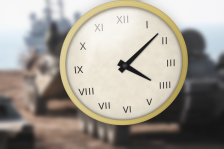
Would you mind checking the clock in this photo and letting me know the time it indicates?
4:08
